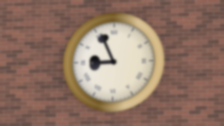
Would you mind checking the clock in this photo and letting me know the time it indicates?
8:56
